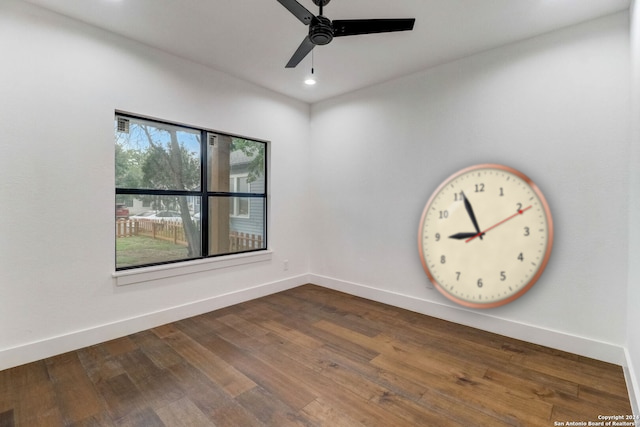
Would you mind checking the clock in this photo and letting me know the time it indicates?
8:56:11
